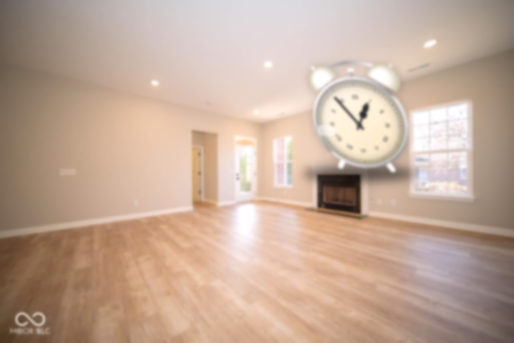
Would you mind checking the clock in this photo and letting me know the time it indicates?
12:54
